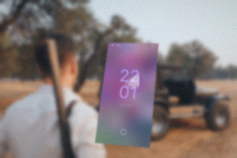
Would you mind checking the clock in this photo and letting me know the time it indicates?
22:01
